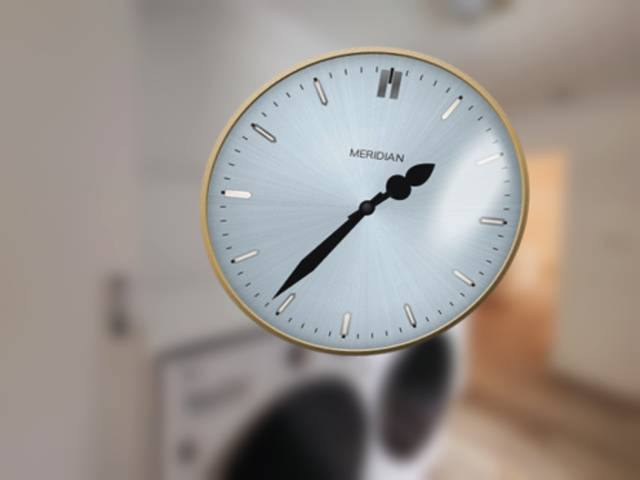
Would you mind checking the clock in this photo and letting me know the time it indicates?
1:36
